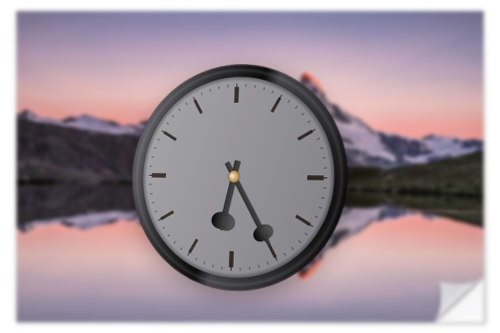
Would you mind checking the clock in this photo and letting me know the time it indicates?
6:25
